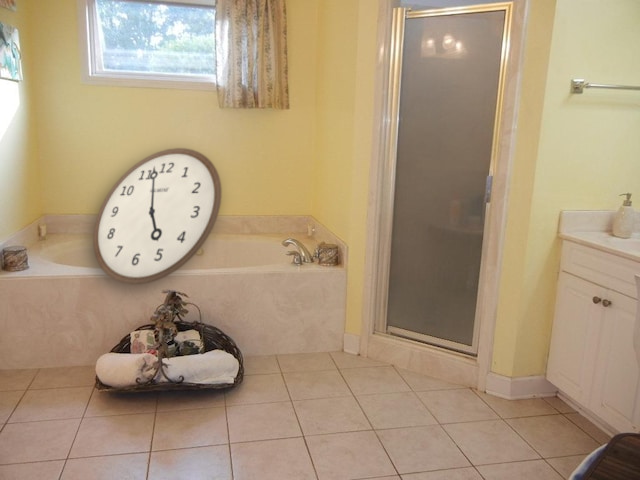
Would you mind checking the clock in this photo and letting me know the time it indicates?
4:57
